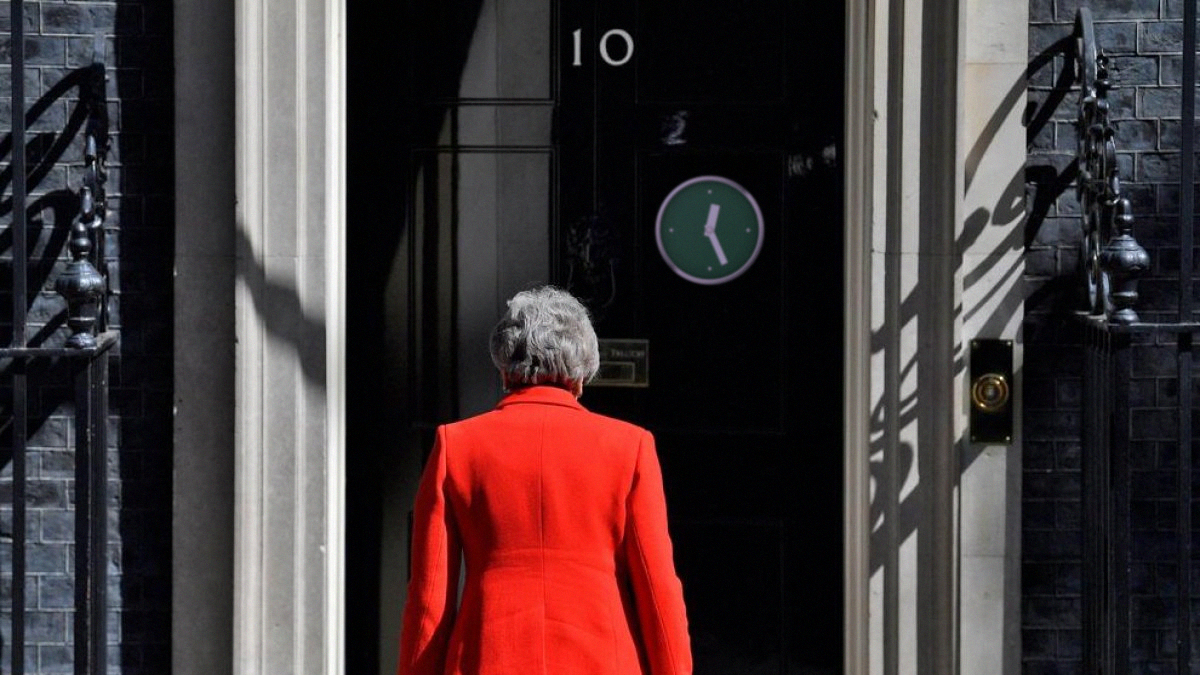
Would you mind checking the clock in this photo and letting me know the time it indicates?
12:26
